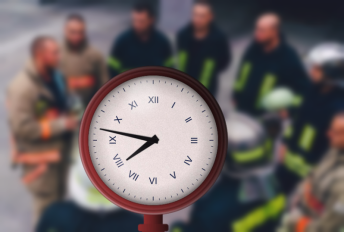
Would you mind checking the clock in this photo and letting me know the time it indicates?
7:47
